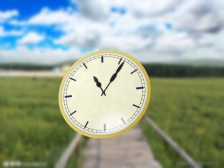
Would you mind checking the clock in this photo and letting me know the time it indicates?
11:06
